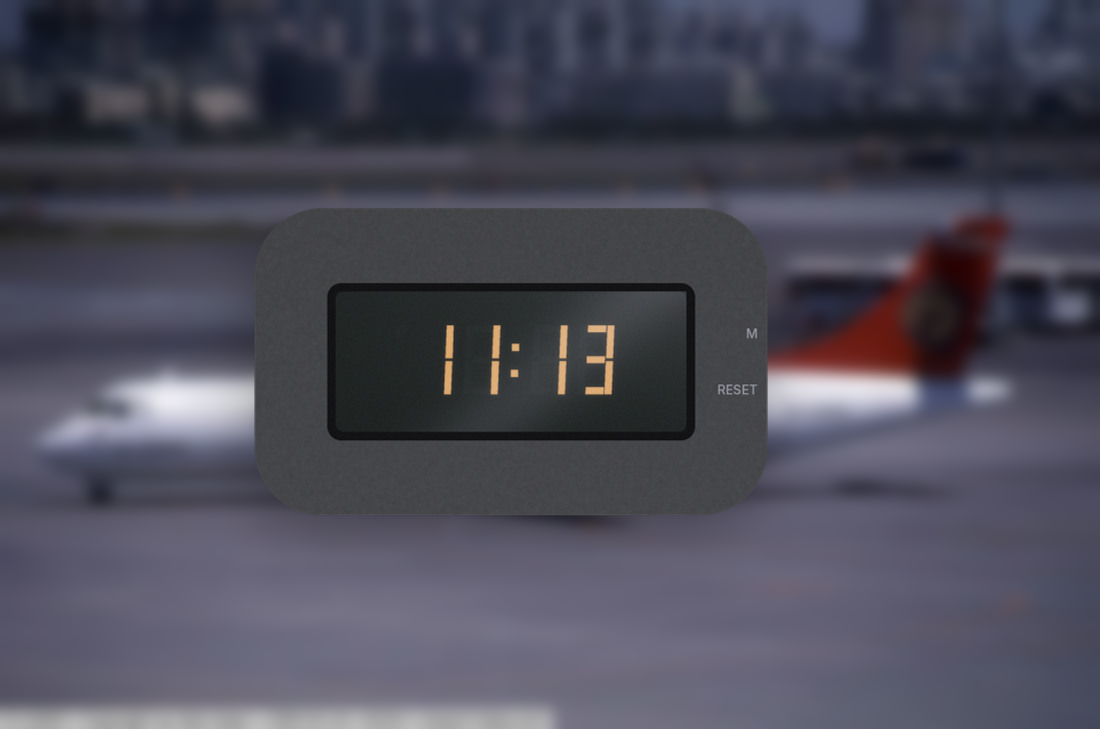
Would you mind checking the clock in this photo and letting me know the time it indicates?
11:13
